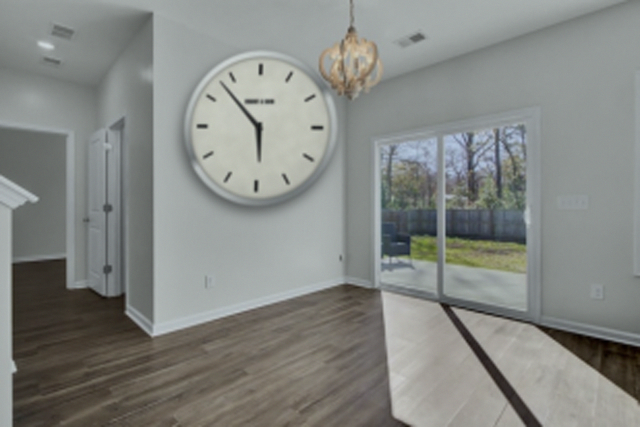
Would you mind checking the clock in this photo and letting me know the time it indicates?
5:53
